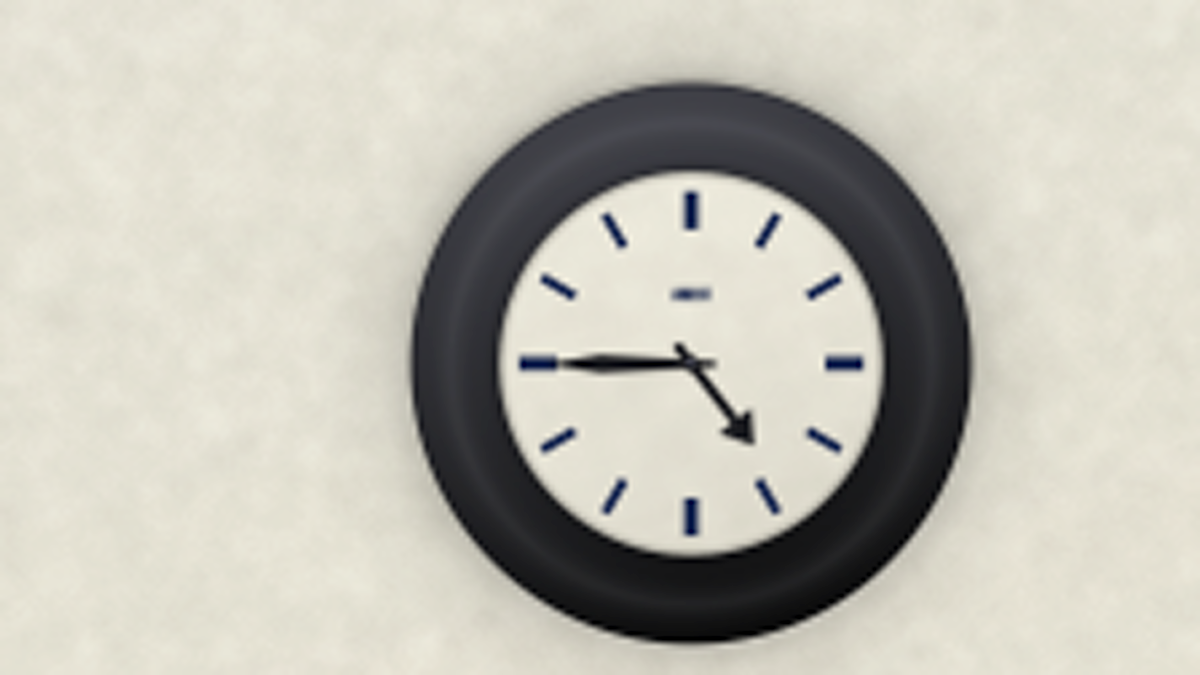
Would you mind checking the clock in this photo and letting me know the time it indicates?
4:45
